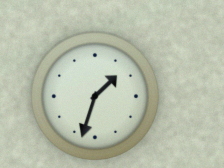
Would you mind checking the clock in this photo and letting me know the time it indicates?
1:33
